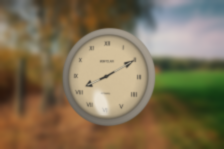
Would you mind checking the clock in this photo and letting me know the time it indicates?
8:10
